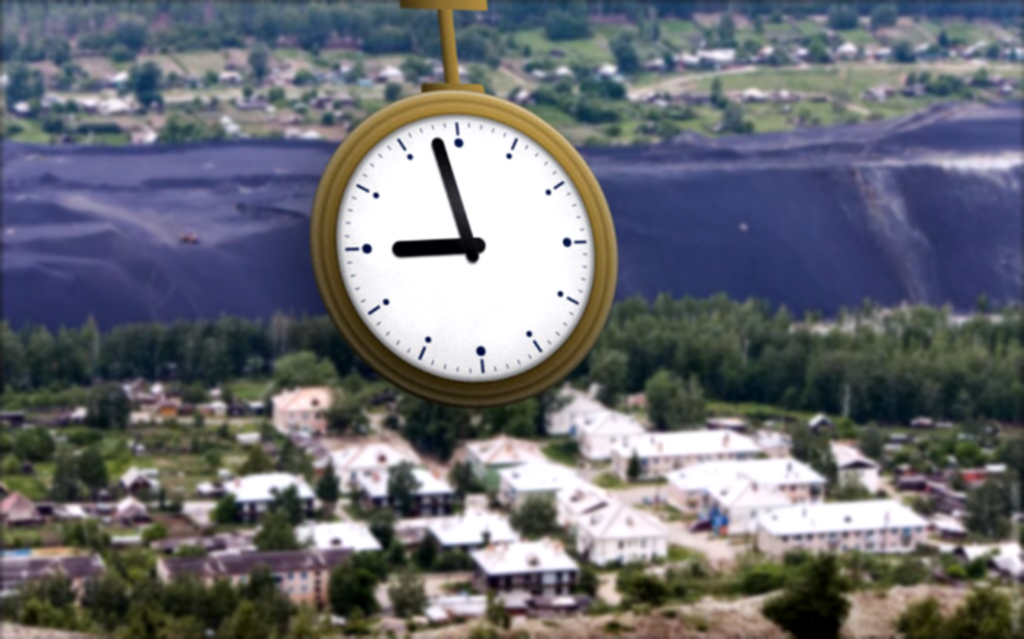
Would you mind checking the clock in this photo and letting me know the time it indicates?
8:58
